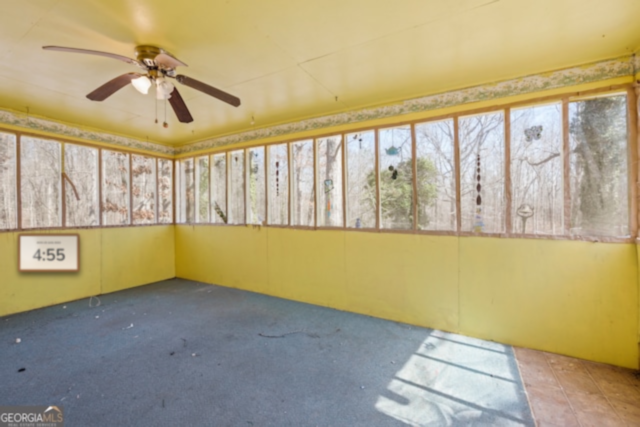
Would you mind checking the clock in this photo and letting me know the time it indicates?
4:55
